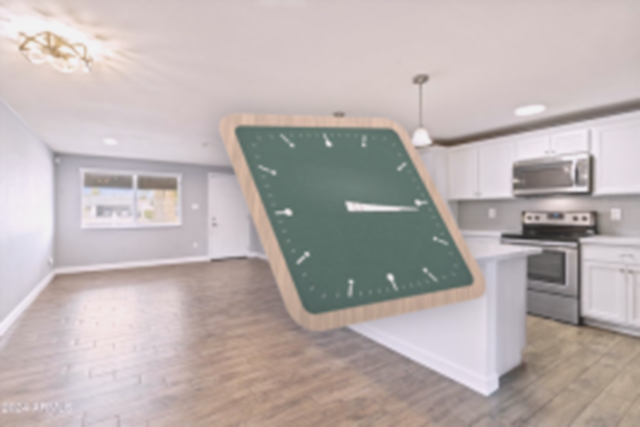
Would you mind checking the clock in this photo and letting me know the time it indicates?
3:16
